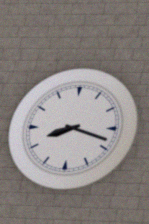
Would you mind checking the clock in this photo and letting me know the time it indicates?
8:18
